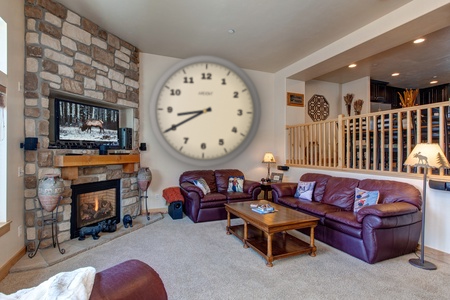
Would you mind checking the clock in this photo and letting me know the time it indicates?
8:40
